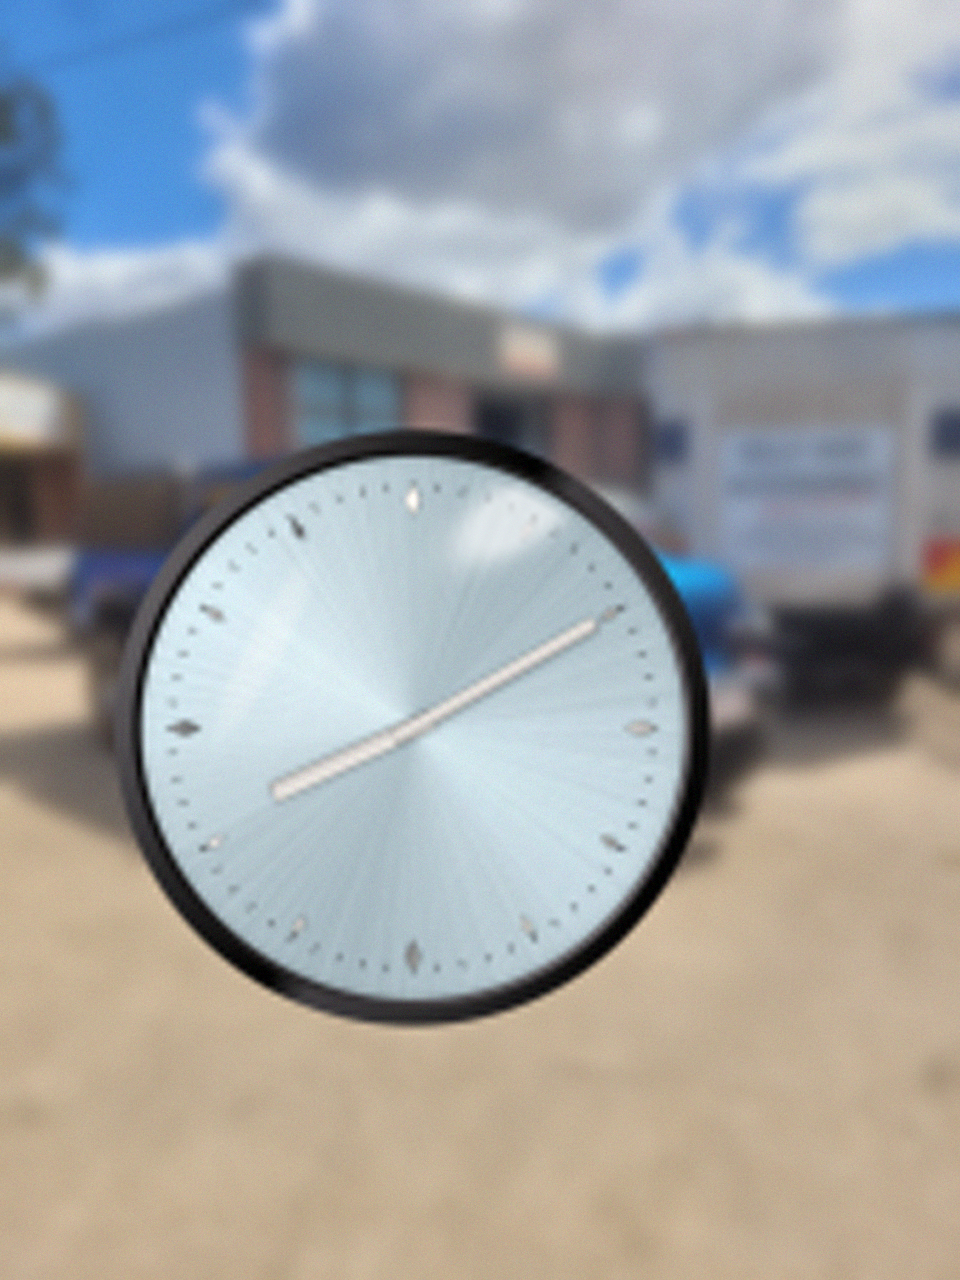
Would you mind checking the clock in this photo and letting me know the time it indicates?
8:10
